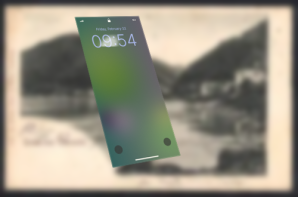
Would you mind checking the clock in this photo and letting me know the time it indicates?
9:54
